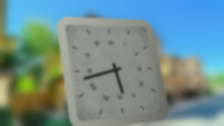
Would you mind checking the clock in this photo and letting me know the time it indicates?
5:43
